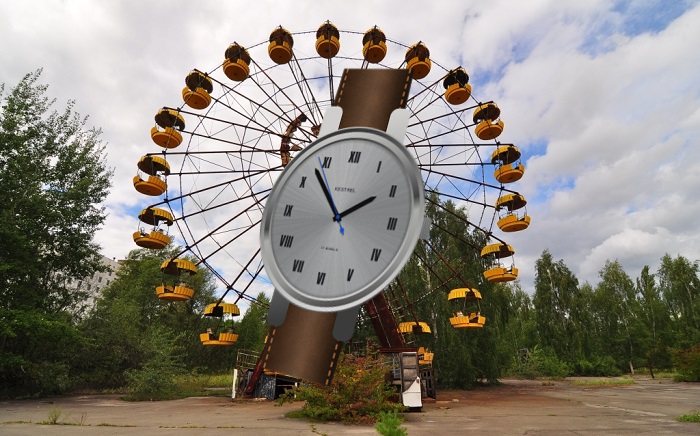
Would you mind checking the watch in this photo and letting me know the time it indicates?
1:52:54
